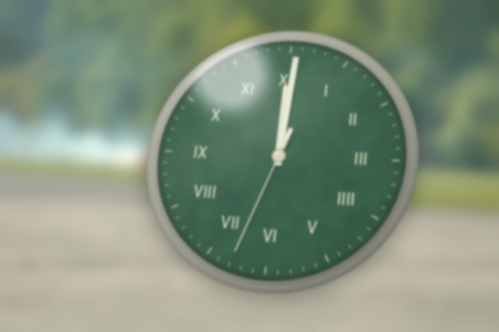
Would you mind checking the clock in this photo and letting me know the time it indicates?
12:00:33
